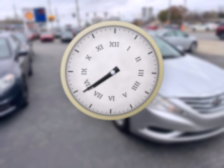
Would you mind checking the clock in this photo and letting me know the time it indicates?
7:39
